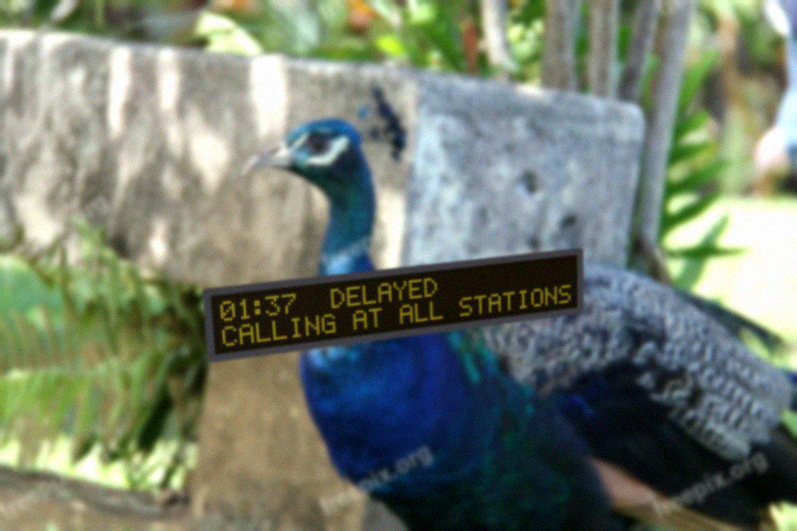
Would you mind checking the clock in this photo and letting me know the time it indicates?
1:37
